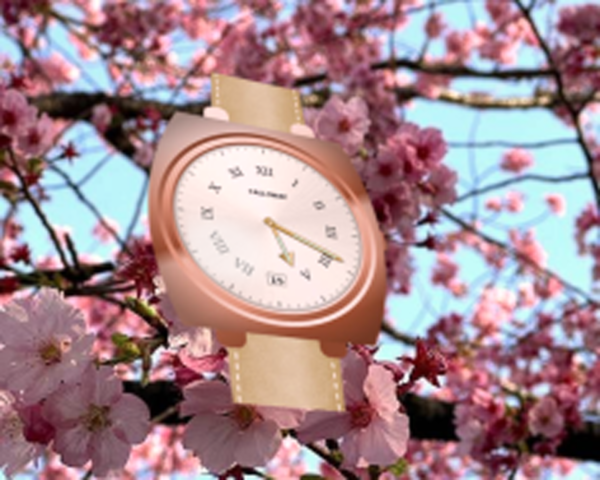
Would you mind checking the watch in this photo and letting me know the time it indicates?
5:19
